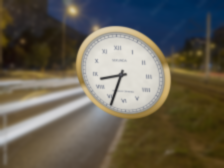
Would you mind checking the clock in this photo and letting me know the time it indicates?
8:34
